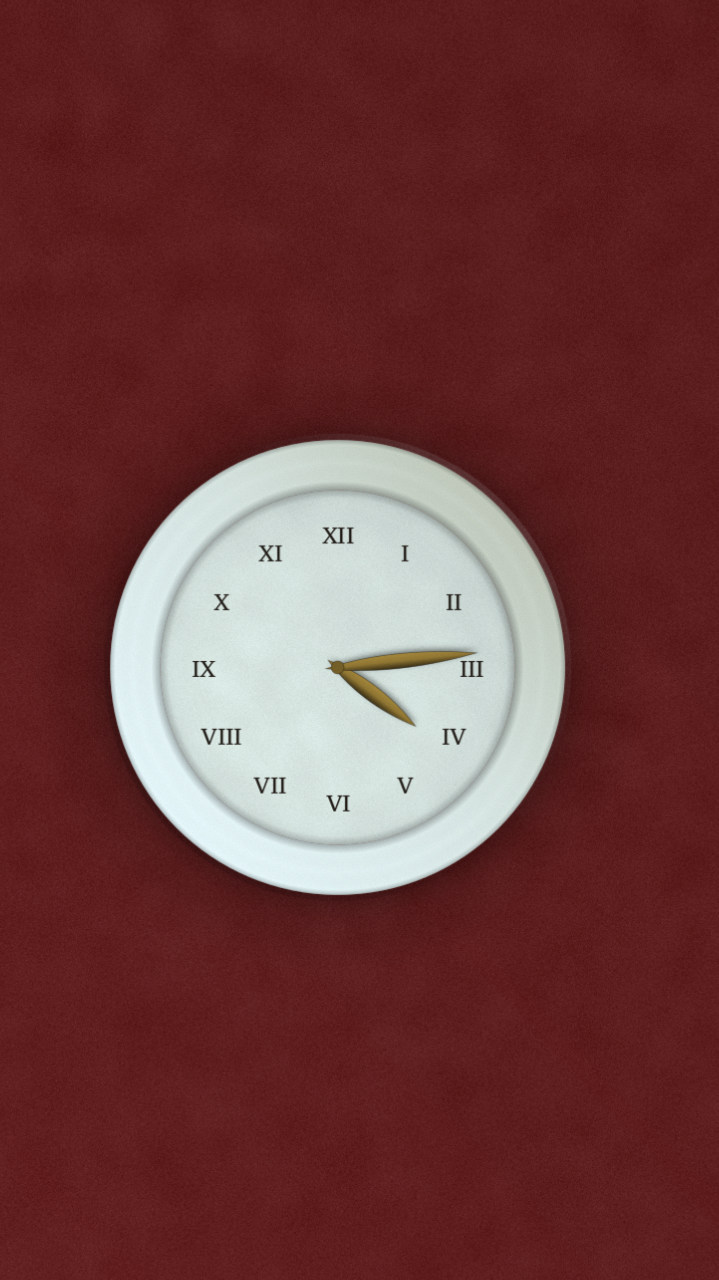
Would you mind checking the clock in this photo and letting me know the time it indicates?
4:14
